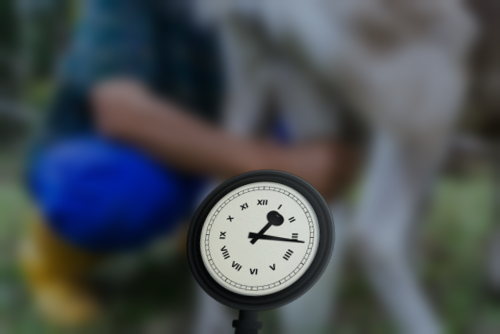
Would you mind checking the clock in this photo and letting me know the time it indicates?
1:16
